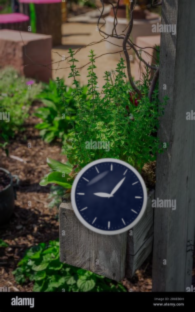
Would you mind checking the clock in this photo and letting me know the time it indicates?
9:06
